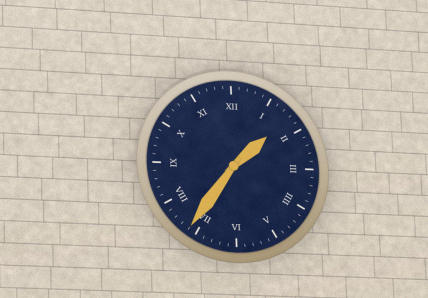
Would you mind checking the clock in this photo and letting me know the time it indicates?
1:36
